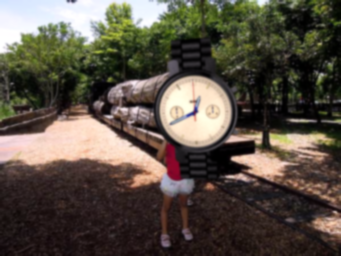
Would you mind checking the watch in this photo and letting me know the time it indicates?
12:41
